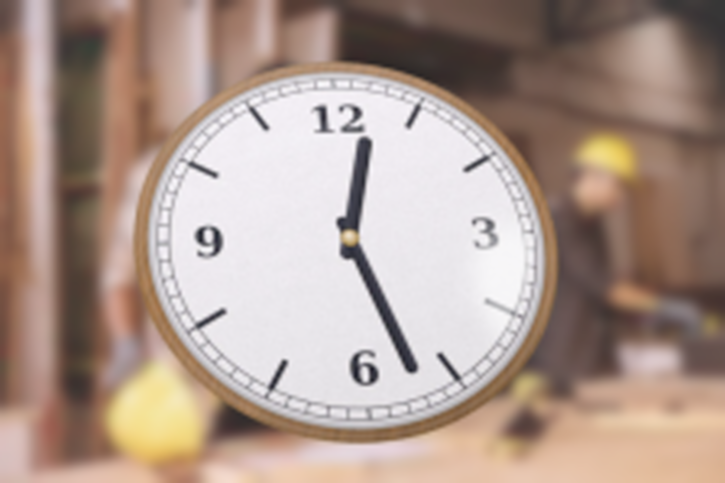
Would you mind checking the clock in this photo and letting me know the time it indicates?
12:27
